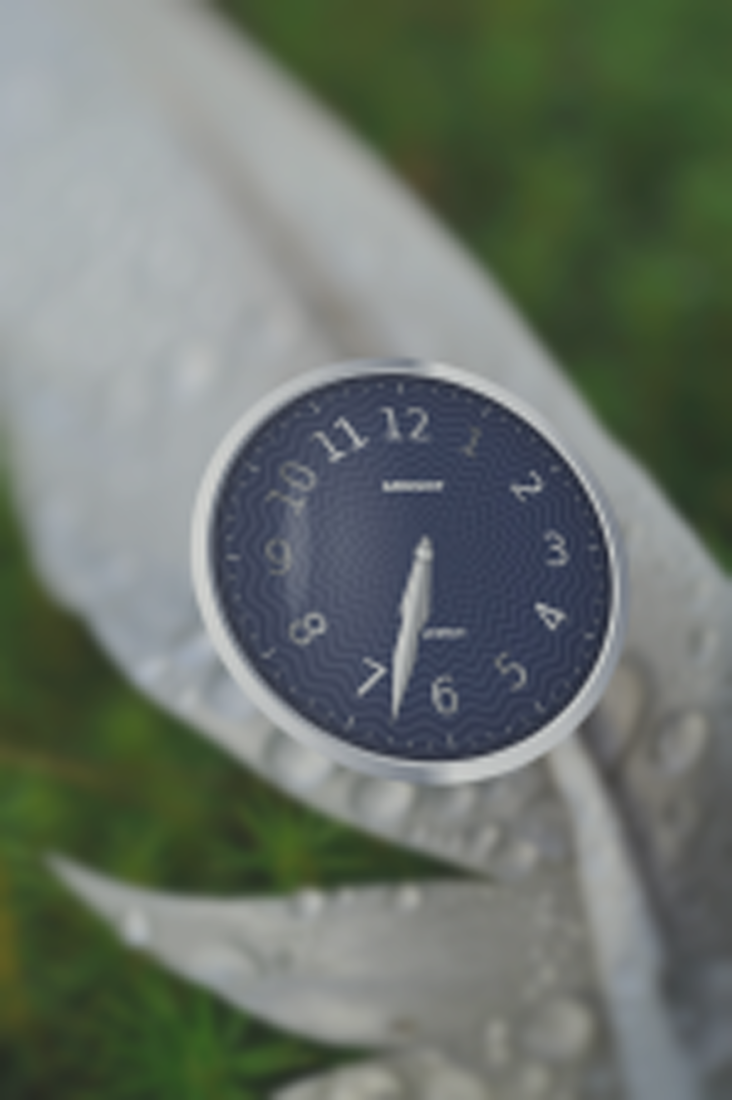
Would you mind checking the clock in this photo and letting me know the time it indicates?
6:33
